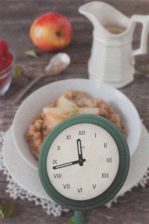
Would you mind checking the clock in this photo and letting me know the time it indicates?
11:43
